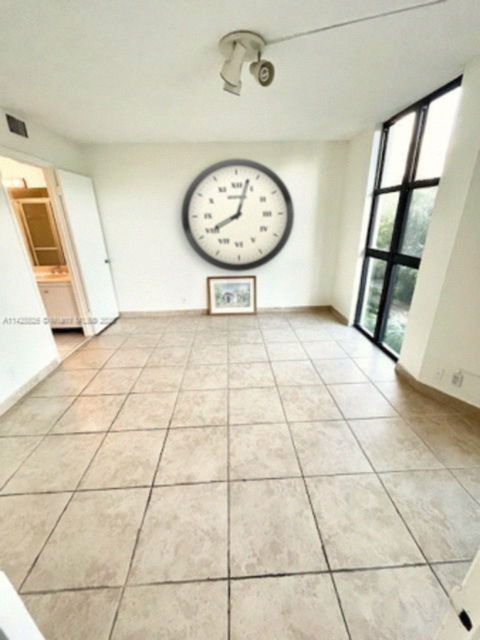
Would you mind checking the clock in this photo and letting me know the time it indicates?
8:03
